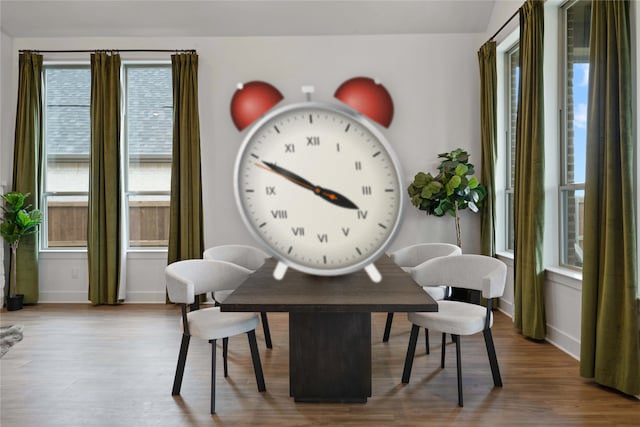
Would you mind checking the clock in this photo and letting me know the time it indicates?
3:49:49
